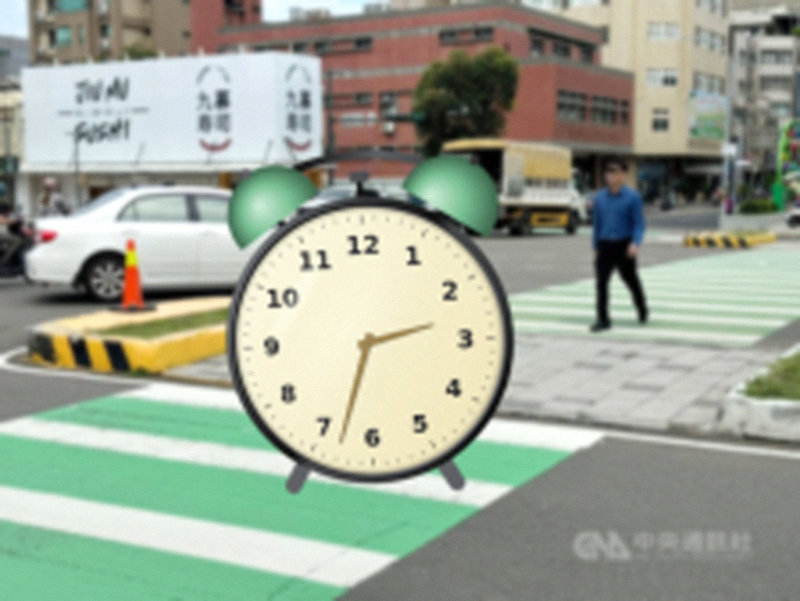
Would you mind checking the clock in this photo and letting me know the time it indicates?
2:33
